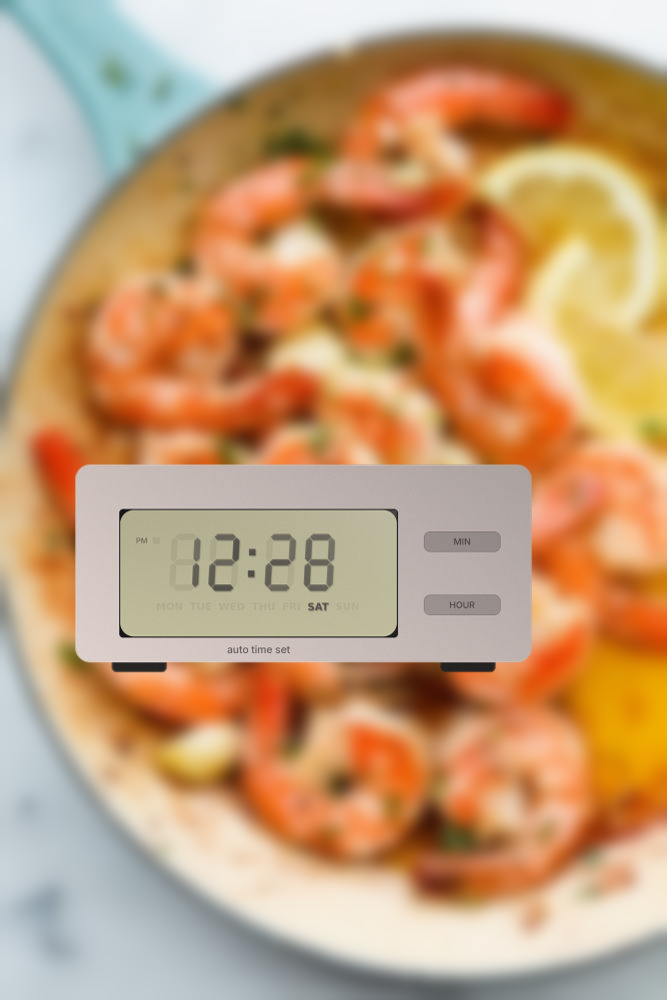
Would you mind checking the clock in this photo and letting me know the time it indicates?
12:28
